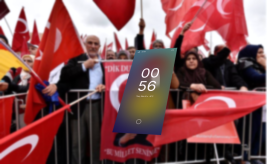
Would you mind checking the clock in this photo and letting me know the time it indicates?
0:56
